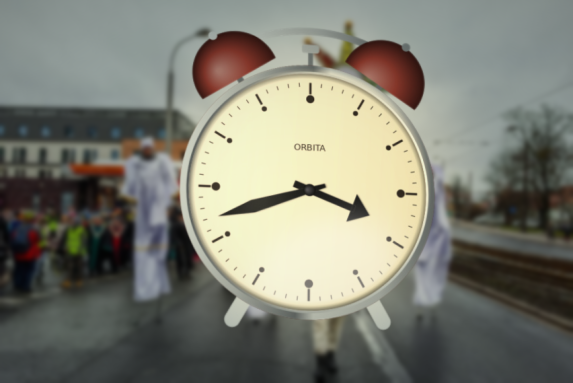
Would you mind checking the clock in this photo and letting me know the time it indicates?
3:42
